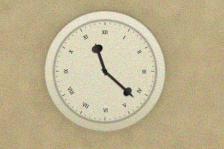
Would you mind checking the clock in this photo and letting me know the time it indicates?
11:22
